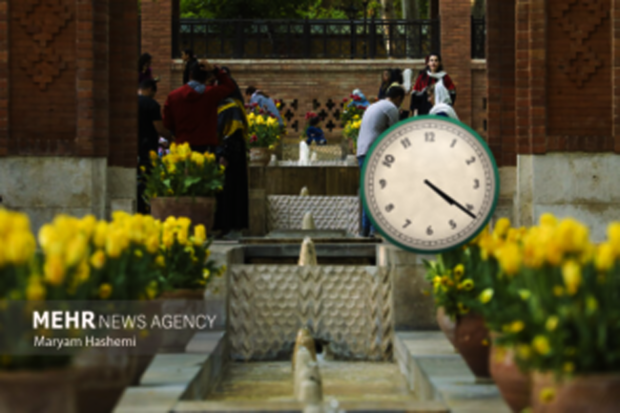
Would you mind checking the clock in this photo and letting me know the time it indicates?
4:21
